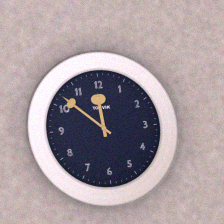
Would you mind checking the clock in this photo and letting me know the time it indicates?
11:52
